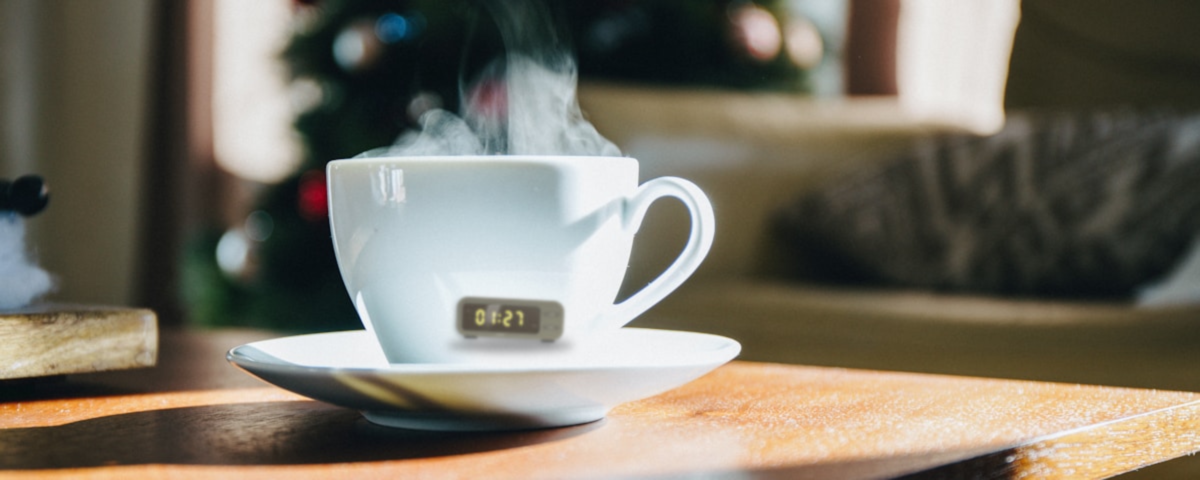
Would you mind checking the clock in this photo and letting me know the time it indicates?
1:27
